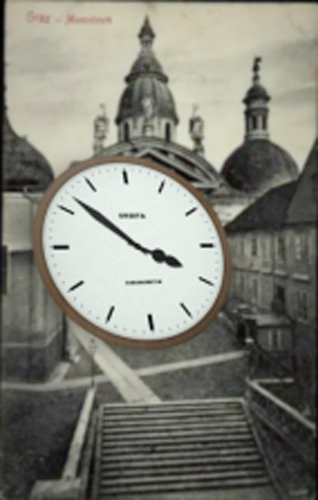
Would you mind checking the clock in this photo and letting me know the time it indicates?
3:52
